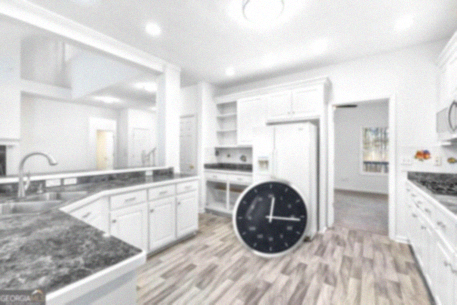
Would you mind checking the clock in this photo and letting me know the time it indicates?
12:16
